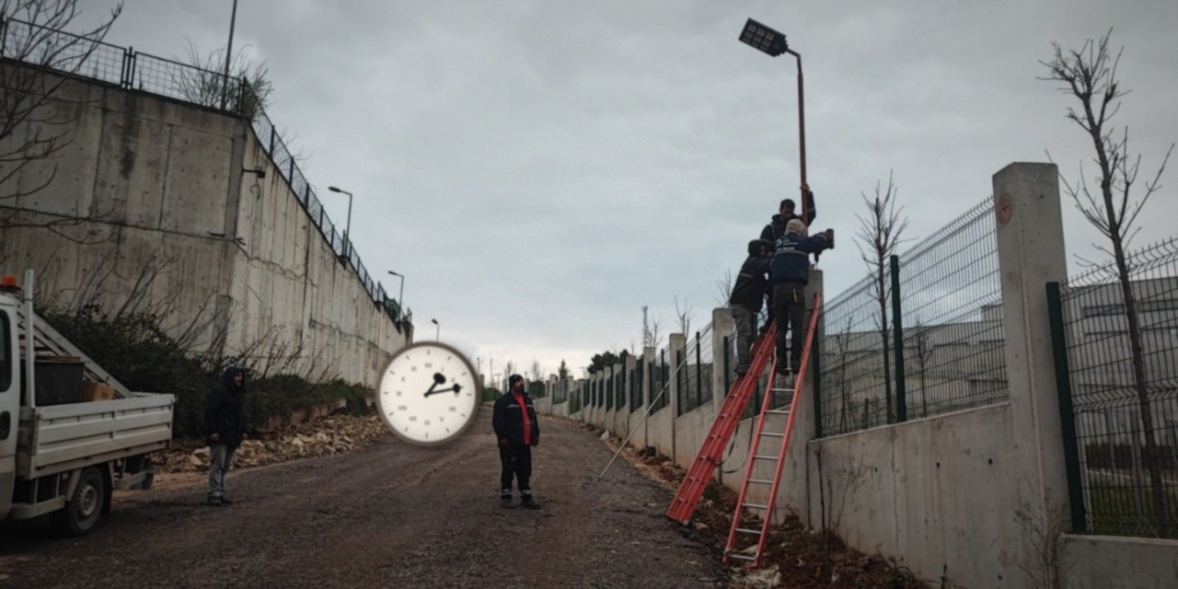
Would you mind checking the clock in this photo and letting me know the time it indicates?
1:13
